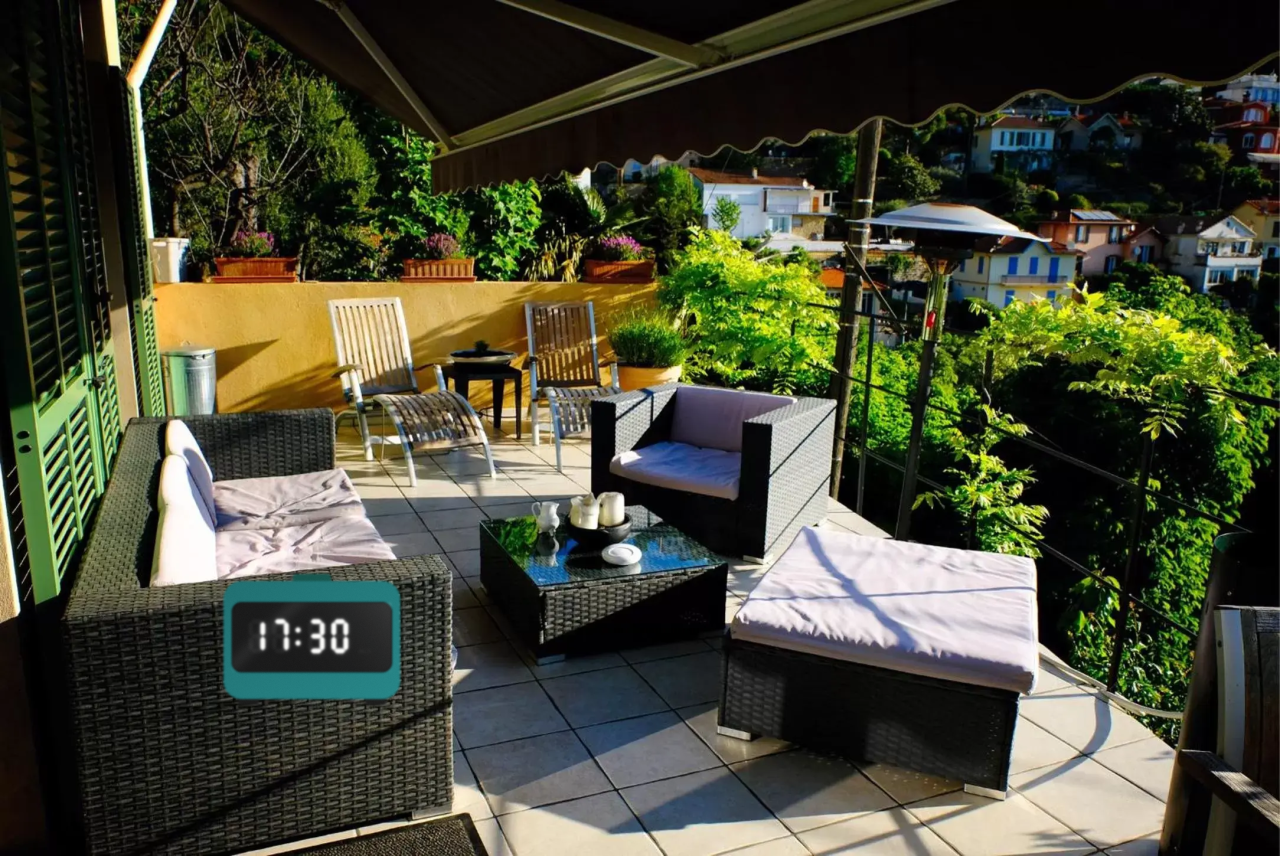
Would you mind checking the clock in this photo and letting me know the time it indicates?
17:30
